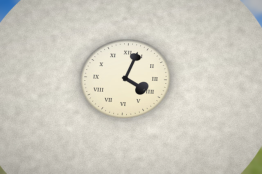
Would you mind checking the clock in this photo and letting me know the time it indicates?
4:03
